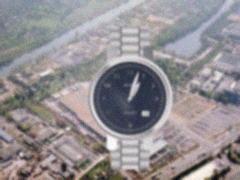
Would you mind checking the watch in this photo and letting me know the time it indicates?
1:03
